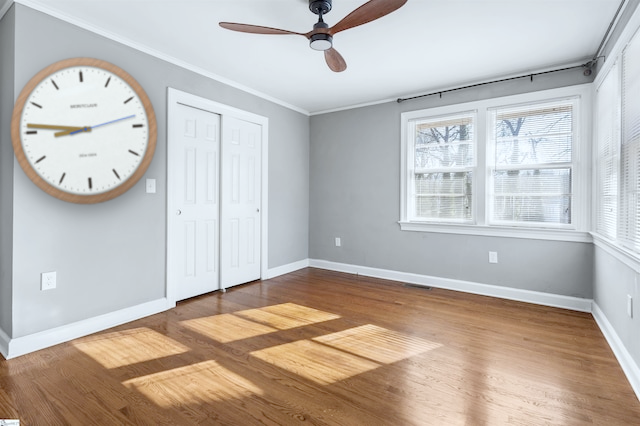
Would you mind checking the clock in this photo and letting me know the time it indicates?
8:46:13
